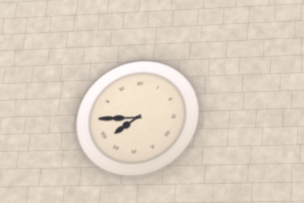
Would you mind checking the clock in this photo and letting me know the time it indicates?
7:45
